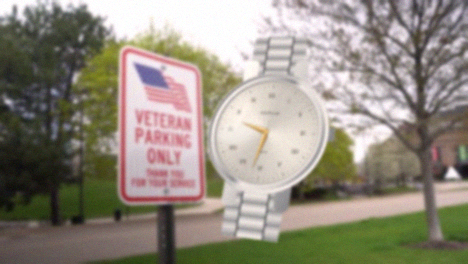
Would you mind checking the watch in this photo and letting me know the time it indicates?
9:32
